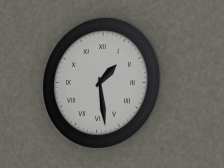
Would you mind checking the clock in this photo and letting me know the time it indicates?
1:28
